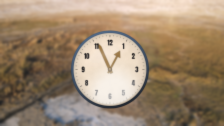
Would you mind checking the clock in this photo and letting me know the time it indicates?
12:56
